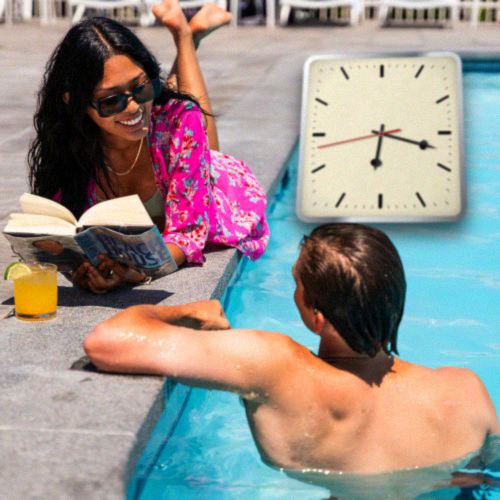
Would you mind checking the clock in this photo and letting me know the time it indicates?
6:17:43
